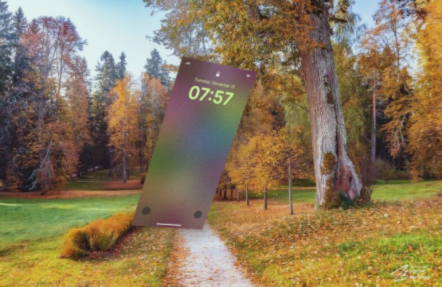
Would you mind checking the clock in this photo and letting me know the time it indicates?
7:57
